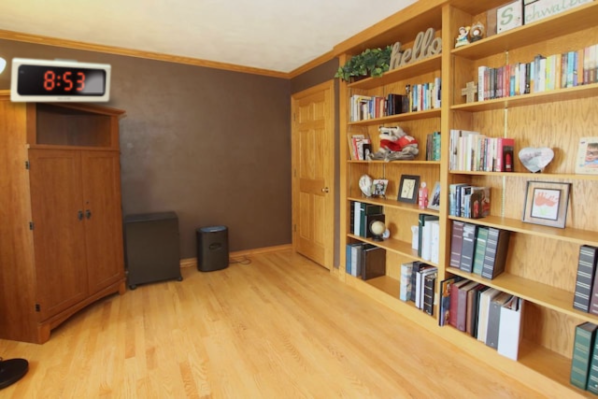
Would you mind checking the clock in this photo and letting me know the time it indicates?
8:53
